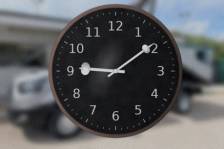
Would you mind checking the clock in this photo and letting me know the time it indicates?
9:09
